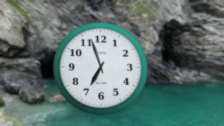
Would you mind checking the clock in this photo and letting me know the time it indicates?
6:57
